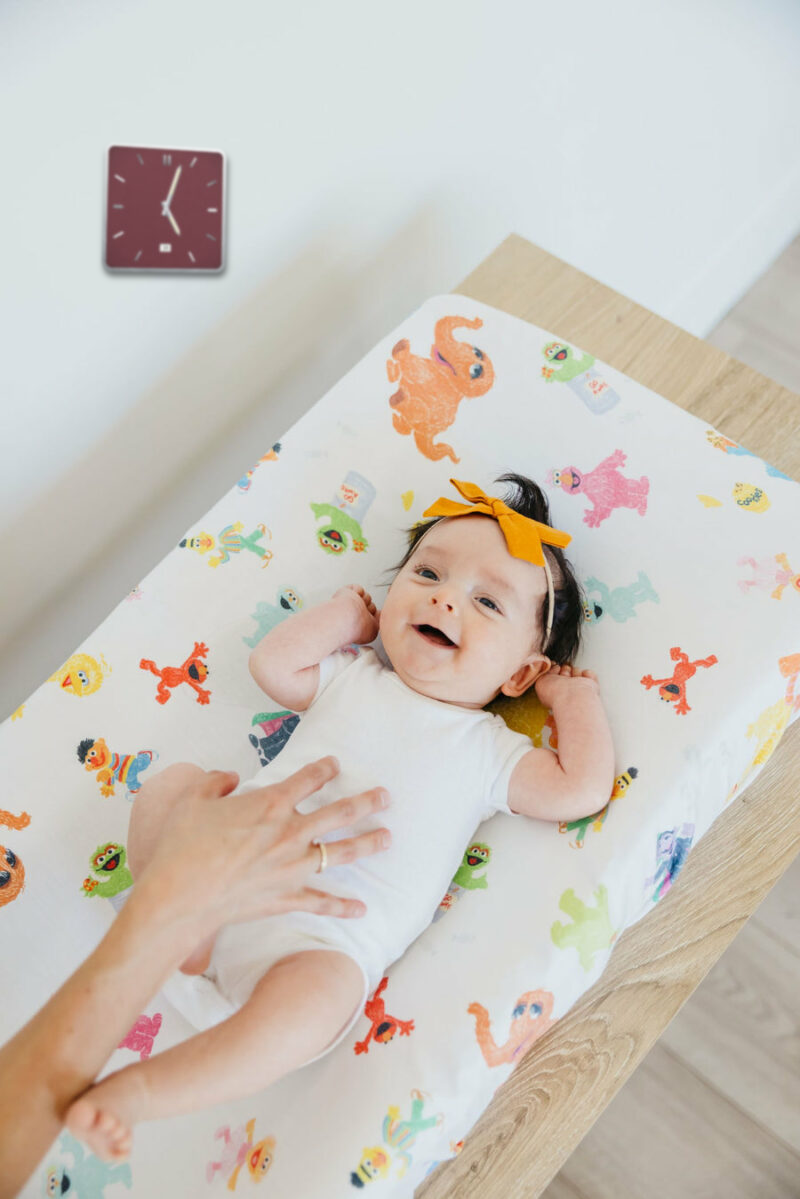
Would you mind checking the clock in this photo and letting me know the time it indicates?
5:03
